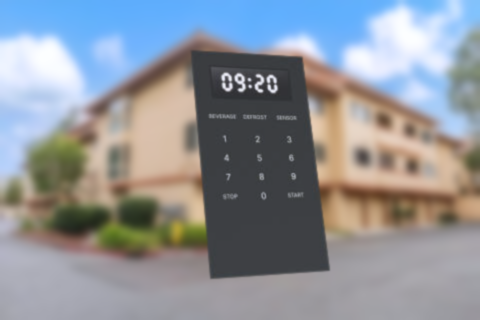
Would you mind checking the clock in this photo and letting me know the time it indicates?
9:20
